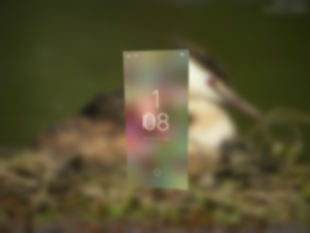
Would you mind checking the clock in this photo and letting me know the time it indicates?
1:08
